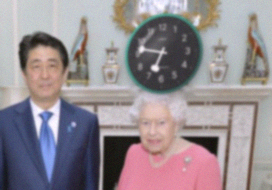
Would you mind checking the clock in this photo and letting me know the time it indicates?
6:47
